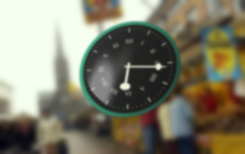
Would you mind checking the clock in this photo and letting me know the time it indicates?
6:16
